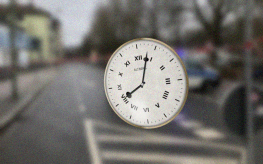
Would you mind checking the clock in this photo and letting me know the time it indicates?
8:03
